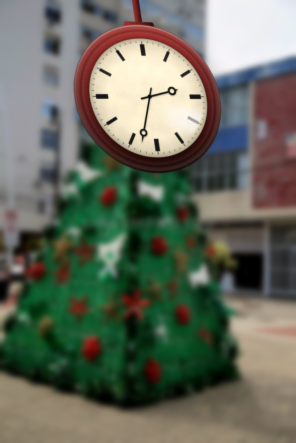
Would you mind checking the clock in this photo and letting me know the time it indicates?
2:33
